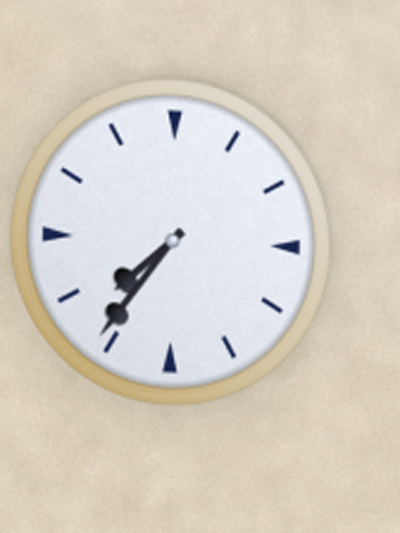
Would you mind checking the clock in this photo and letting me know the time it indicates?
7:36
